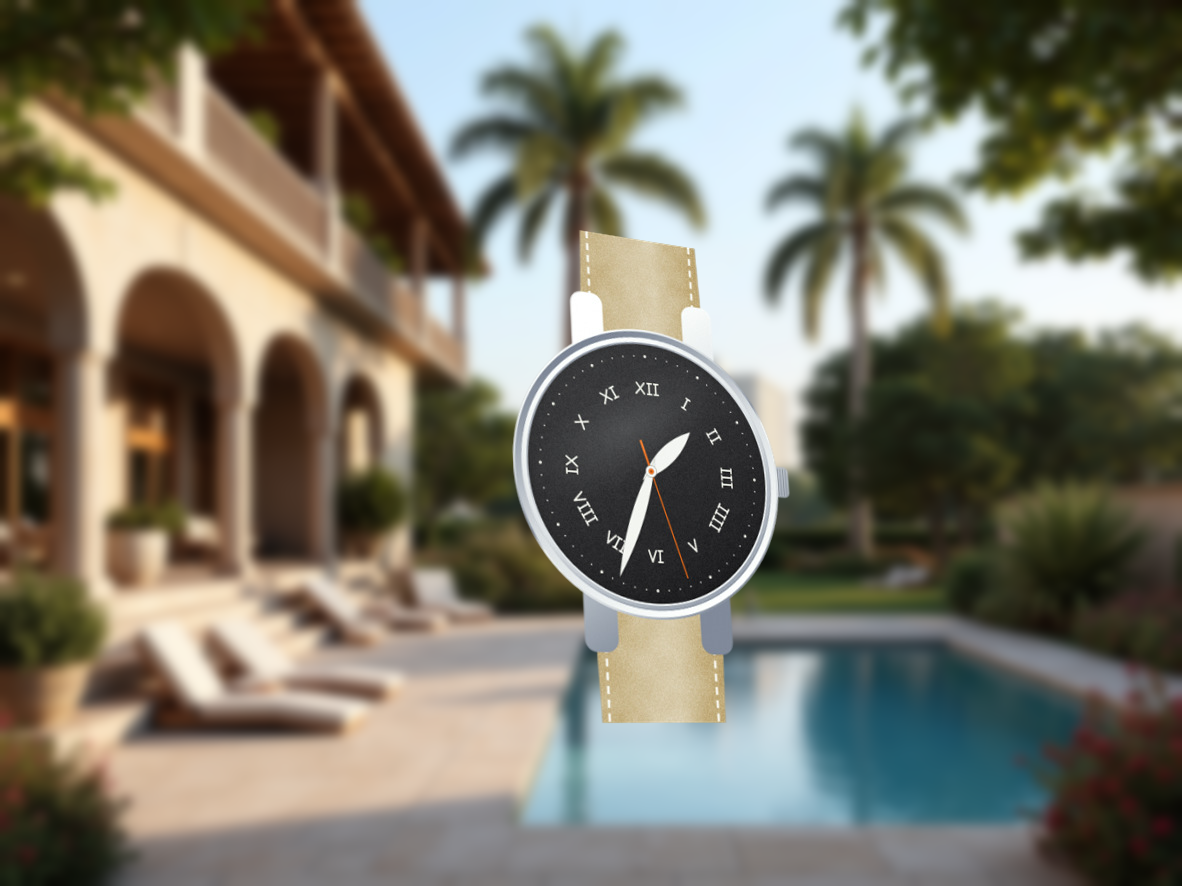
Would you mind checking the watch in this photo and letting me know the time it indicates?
1:33:27
